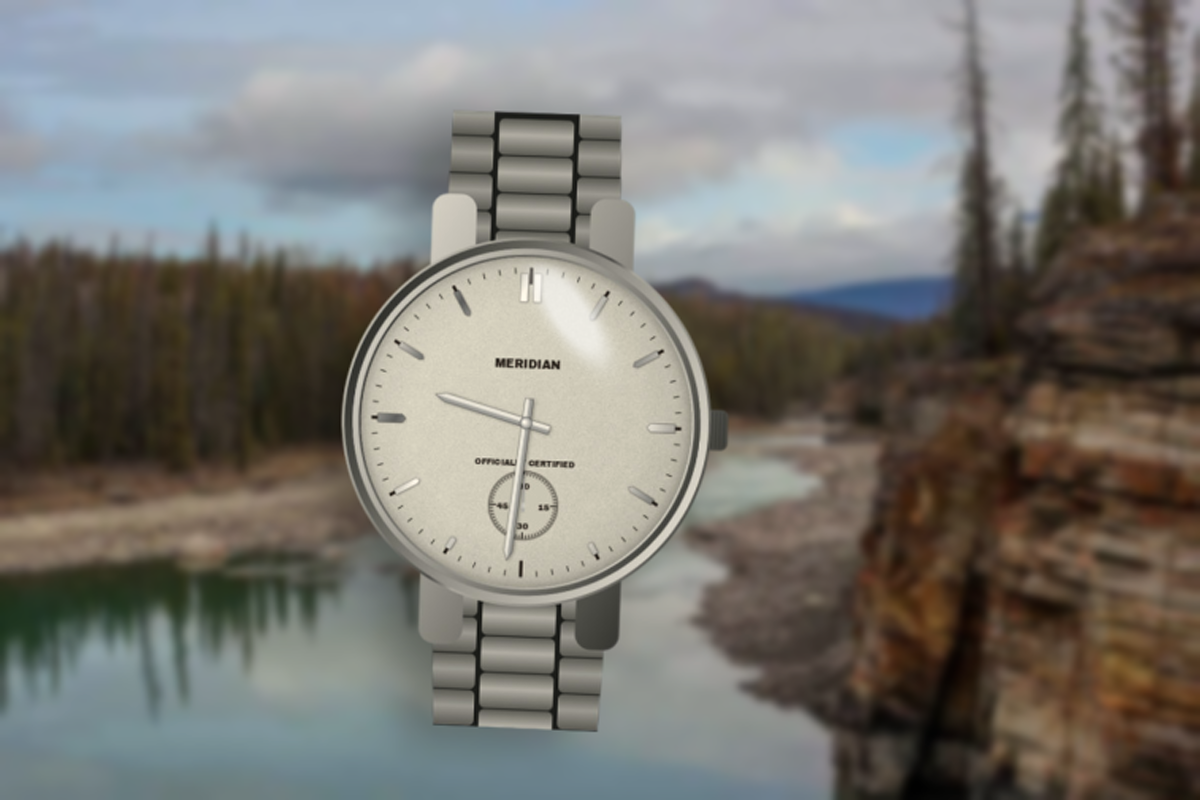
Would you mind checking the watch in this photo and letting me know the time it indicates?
9:31
